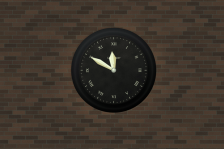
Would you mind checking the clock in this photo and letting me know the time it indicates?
11:50
